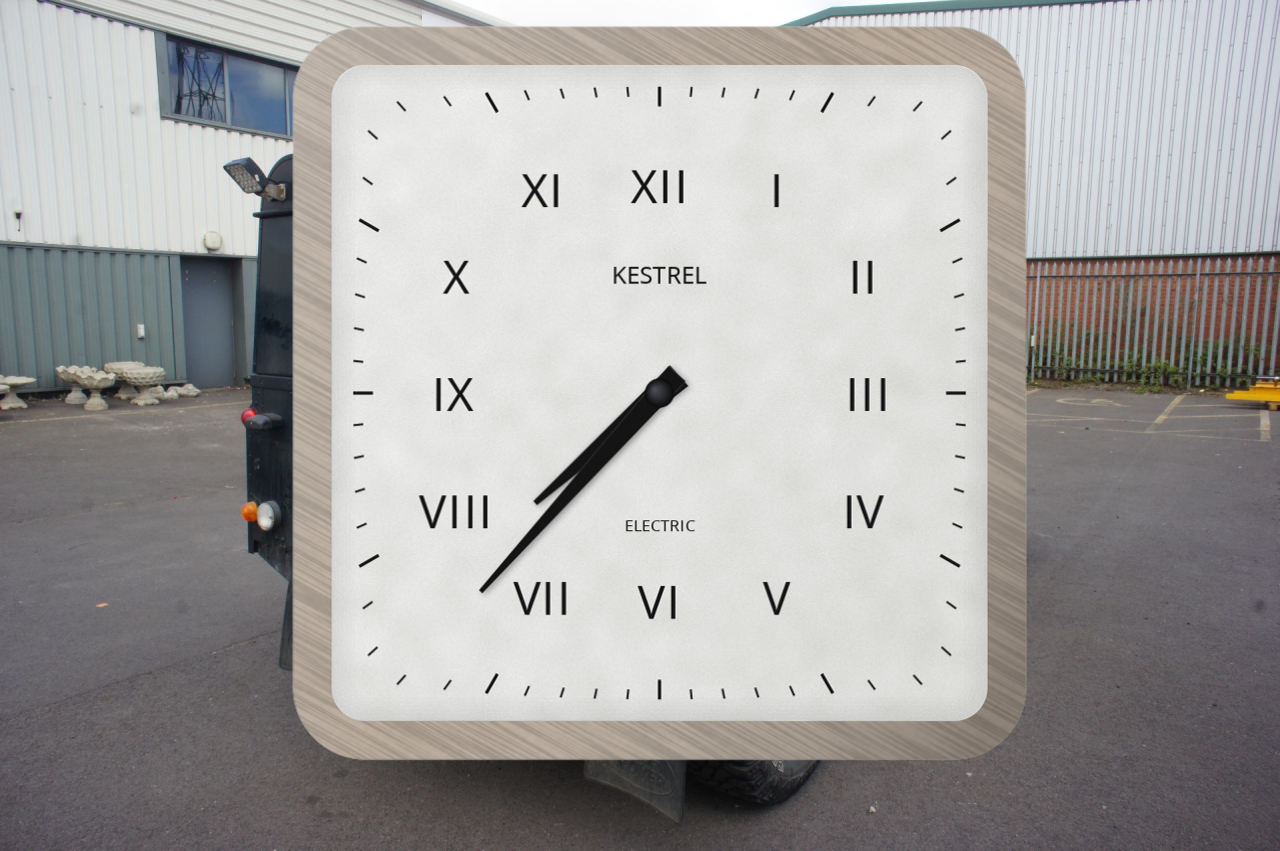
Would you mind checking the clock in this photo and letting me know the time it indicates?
7:37
